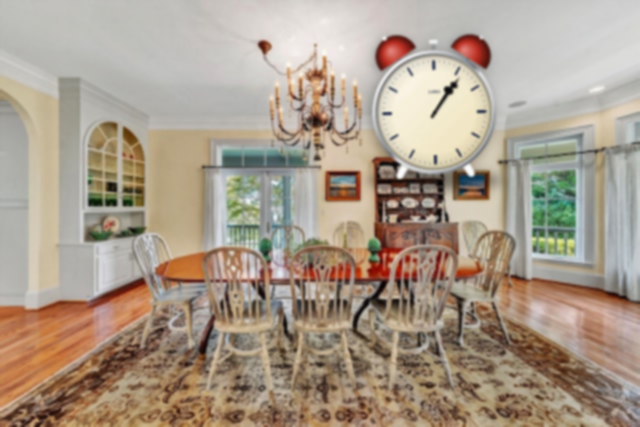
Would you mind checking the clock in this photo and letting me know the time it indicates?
1:06
